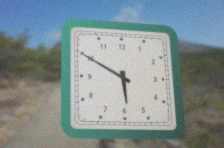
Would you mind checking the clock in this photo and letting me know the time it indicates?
5:50
